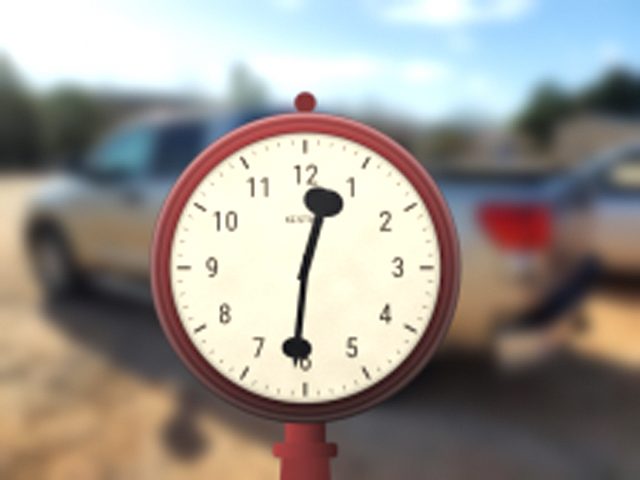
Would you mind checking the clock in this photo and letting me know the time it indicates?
12:31
